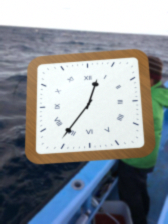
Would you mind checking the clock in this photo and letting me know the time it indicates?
12:36
